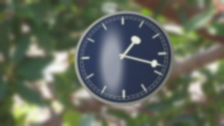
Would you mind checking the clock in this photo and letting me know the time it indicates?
1:18
